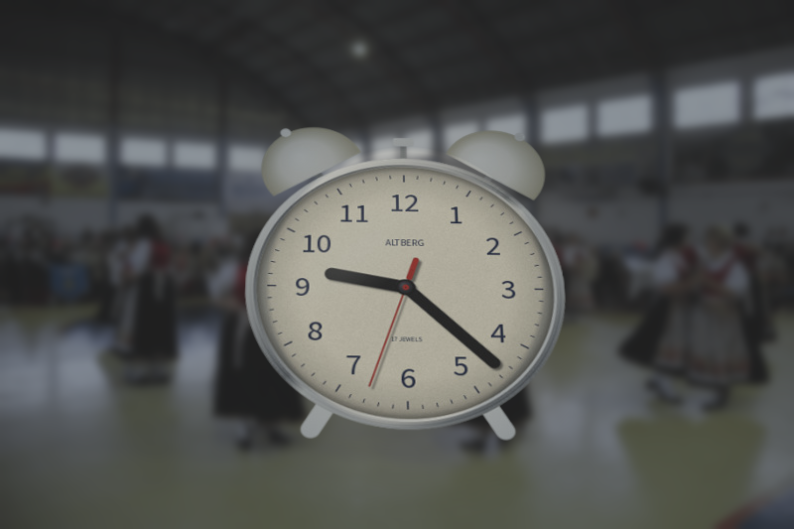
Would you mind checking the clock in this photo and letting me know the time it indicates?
9:22:33
